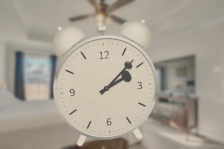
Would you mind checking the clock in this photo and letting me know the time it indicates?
2:08
